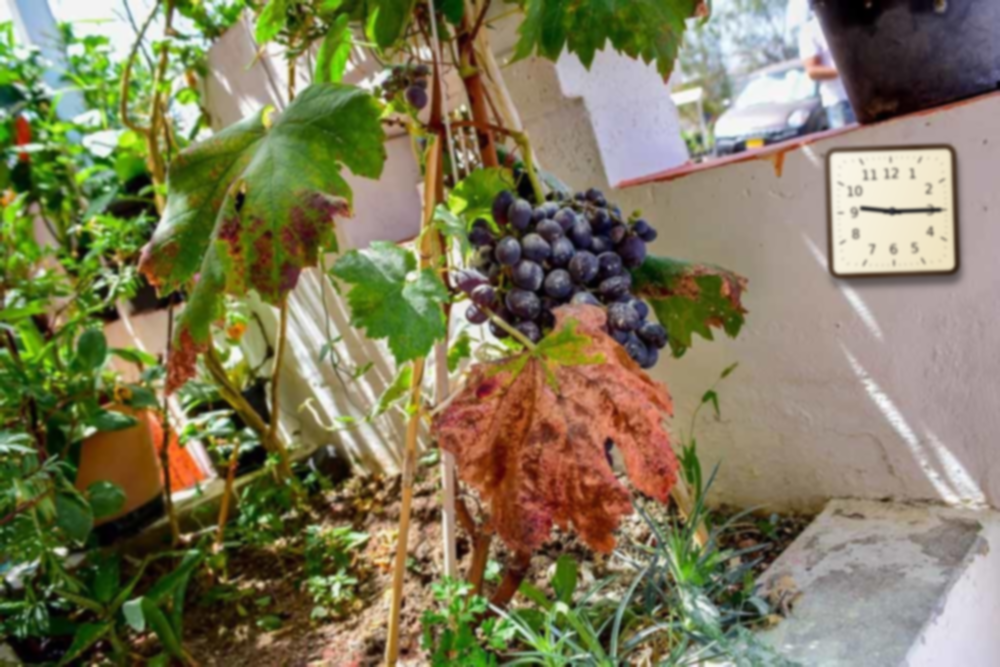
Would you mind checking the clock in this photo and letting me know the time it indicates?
9:15
